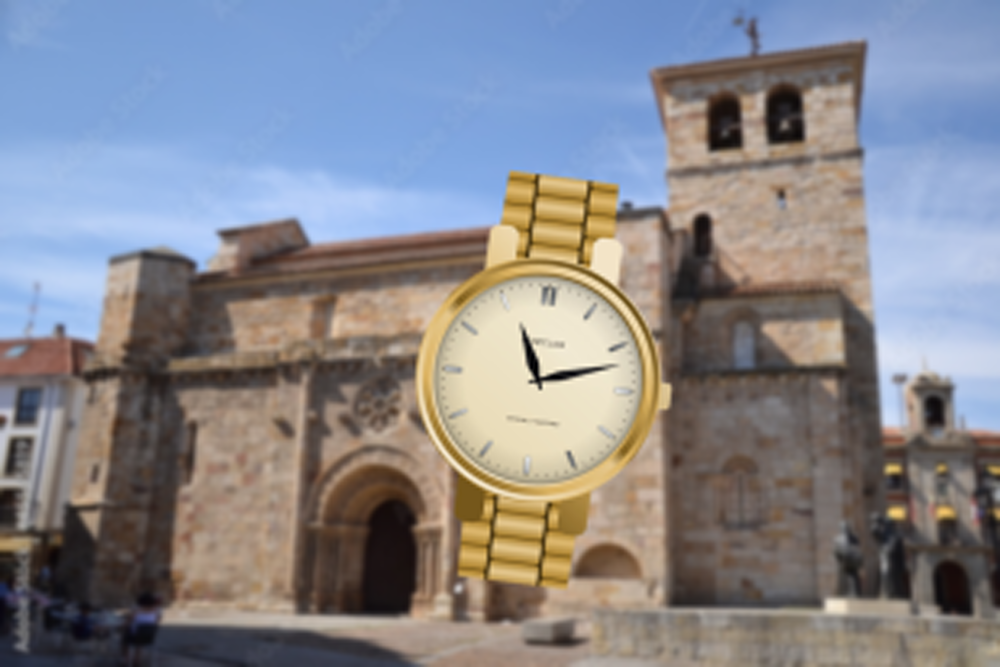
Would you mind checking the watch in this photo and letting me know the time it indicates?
11:12
